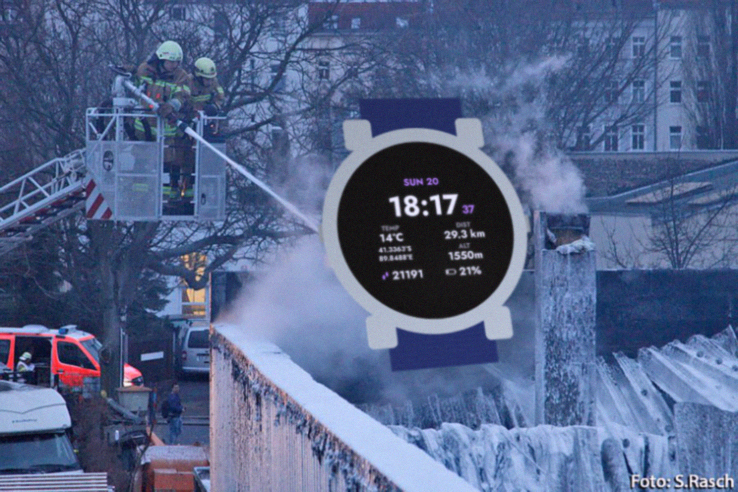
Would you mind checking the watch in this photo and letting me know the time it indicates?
18:17:37
